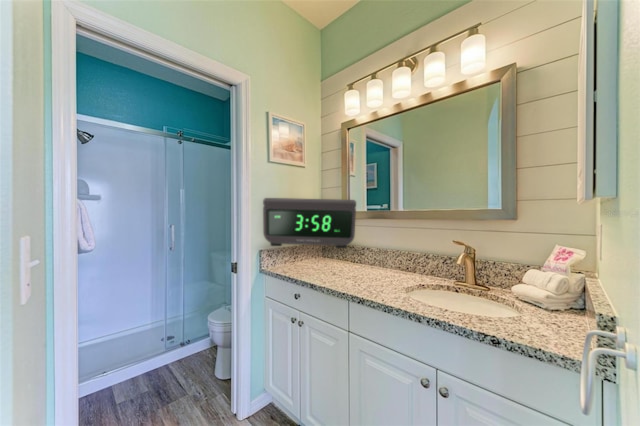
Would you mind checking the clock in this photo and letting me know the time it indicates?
3:58
